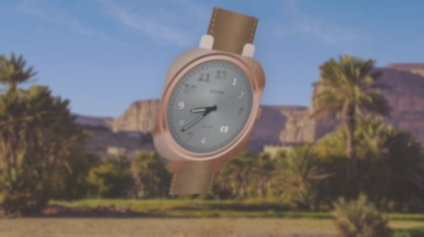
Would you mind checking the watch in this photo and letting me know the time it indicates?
8:38
